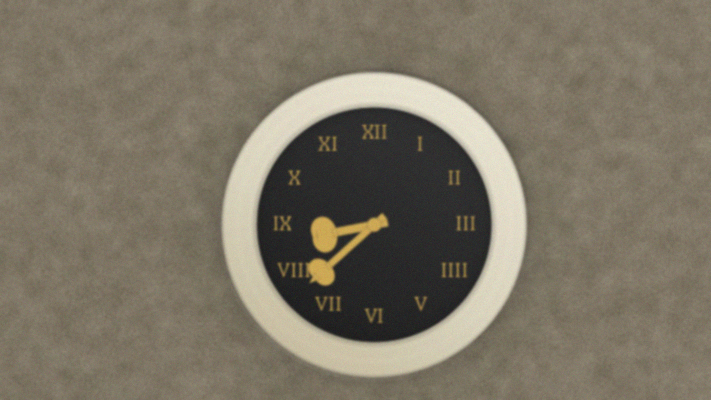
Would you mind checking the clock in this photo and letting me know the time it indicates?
8:38
